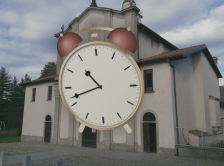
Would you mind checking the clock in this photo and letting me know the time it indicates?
10:42
